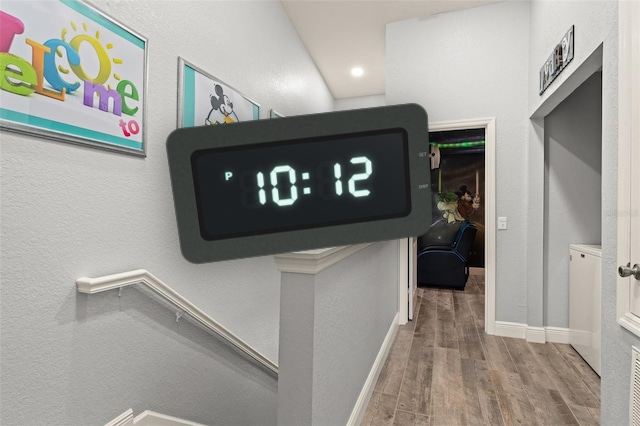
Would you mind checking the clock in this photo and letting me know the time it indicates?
10:12
